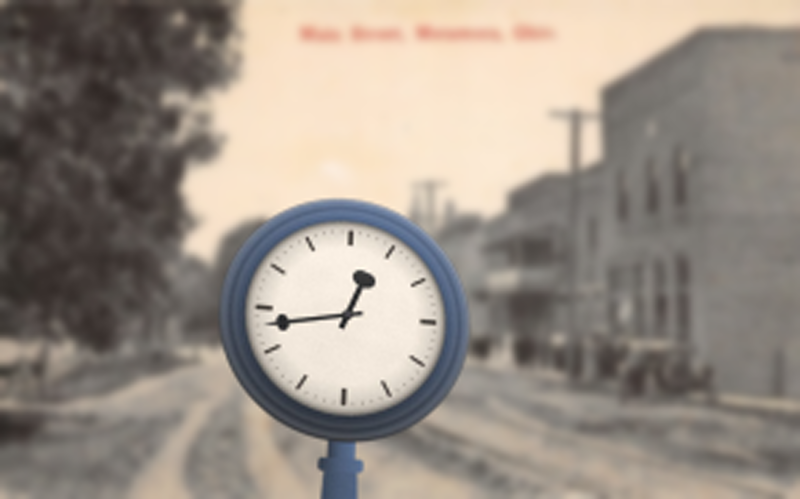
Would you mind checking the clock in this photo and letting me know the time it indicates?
12:43
